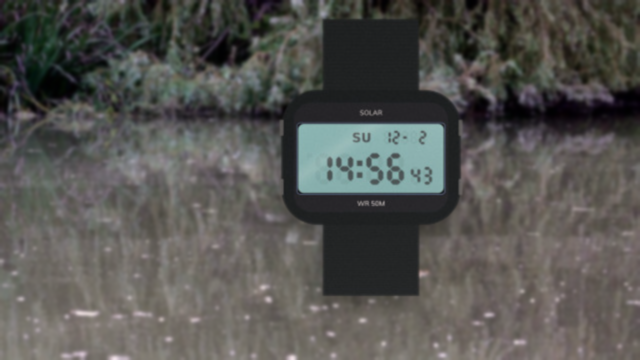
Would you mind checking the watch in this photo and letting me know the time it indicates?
14:56:43
